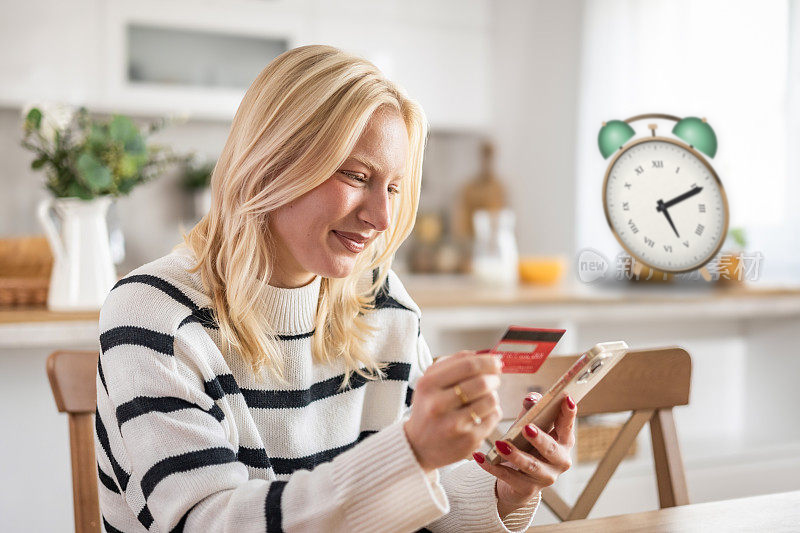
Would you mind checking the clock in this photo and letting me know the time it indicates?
5:11
